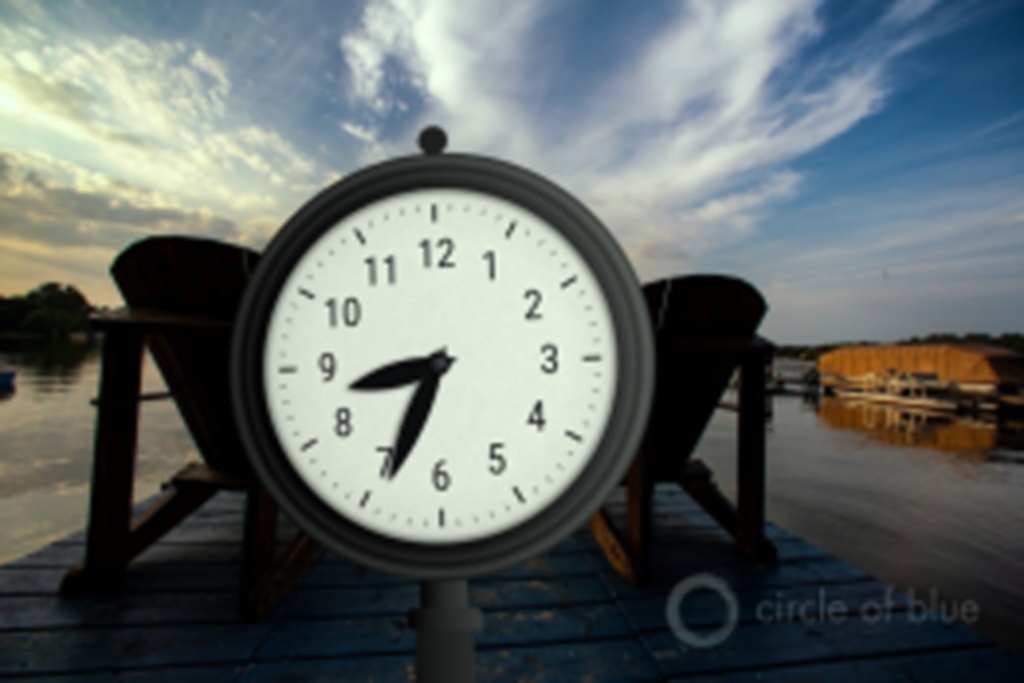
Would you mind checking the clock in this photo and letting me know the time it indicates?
8:34
